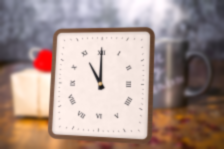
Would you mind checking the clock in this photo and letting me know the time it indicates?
11:00
